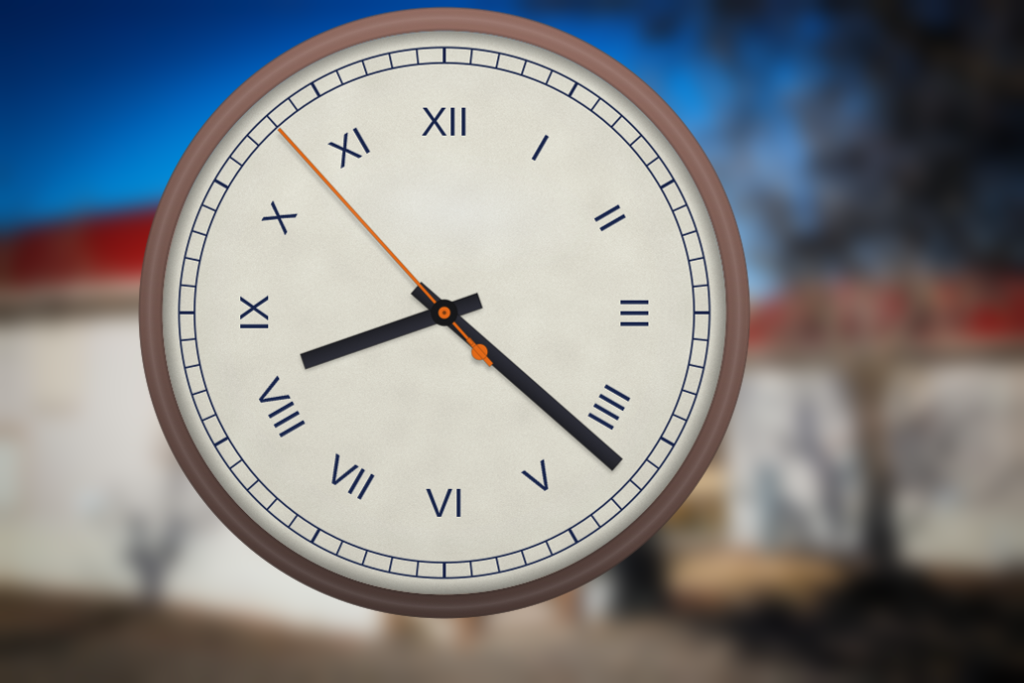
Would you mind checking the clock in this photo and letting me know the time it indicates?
8:21:53
